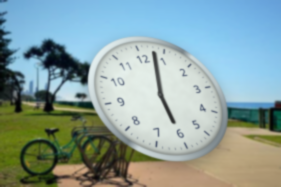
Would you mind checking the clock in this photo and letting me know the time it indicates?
6:03
